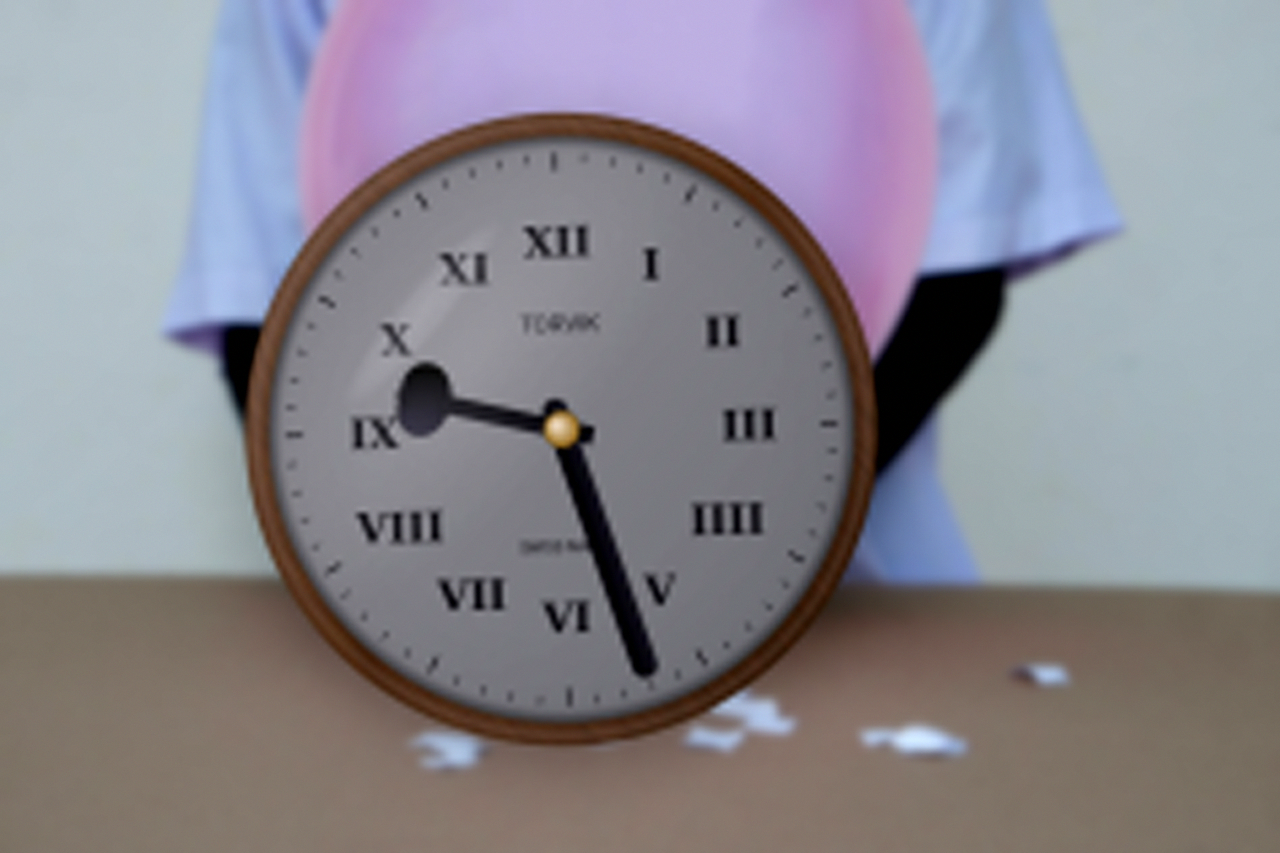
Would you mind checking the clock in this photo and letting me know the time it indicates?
9:27
